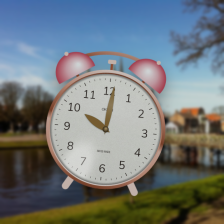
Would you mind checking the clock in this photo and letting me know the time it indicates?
10:01
